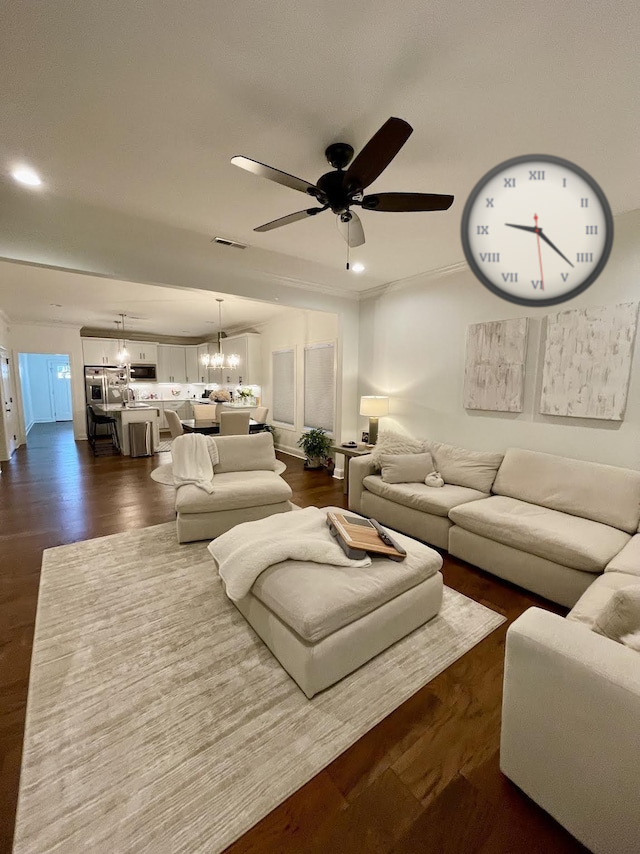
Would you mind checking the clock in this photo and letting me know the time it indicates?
9:22:29
